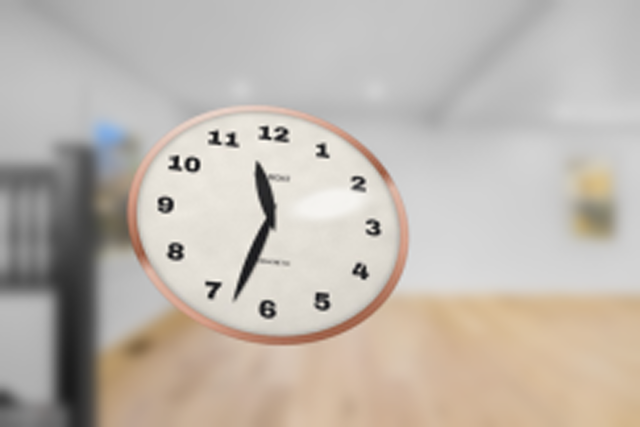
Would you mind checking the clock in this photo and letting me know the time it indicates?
11:33
